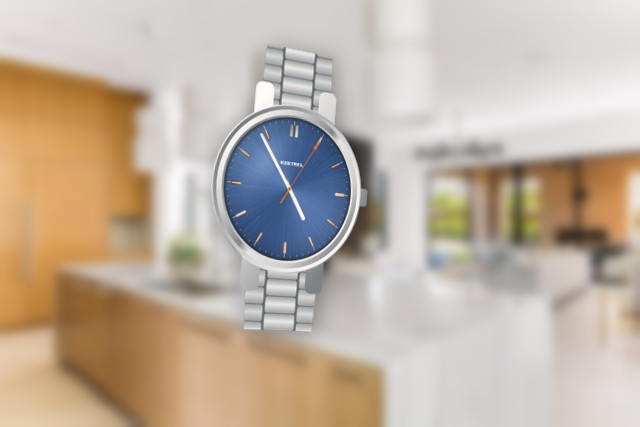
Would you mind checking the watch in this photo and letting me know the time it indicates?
4:54:05
